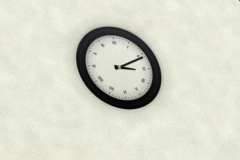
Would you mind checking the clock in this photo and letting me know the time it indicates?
3:11
